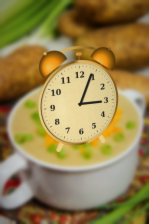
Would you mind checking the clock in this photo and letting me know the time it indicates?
3:04
